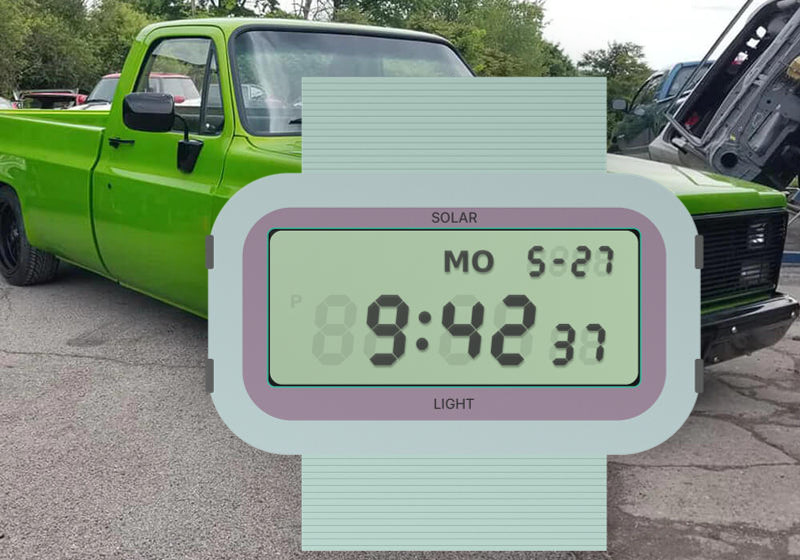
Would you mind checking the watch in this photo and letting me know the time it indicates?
9:42:37
